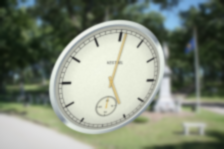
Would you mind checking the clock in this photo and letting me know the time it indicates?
5:01
